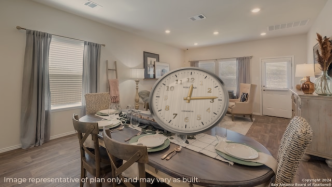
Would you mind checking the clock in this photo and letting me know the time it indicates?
12:14
